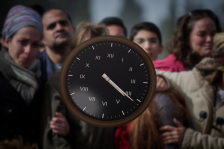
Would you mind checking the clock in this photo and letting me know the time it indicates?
4:21
